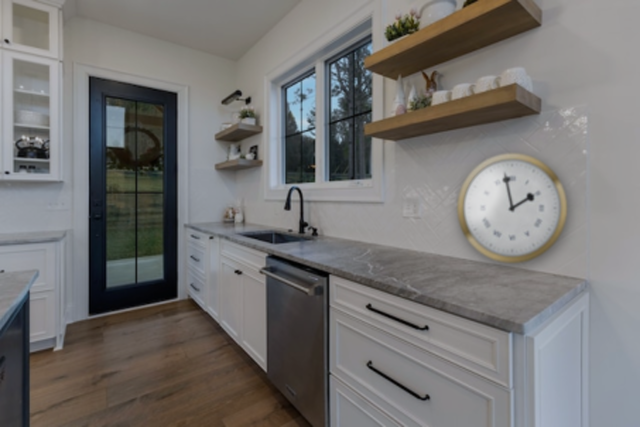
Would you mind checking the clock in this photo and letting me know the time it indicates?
1:58
